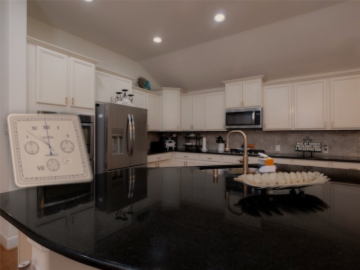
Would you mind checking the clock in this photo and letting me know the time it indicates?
10:52
